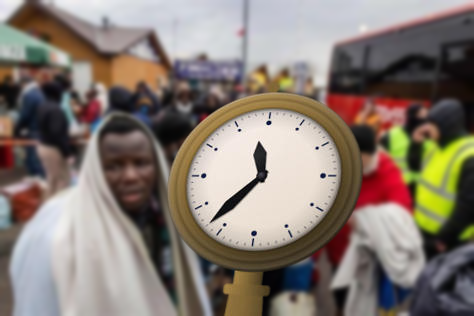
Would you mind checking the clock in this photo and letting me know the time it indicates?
11:37
